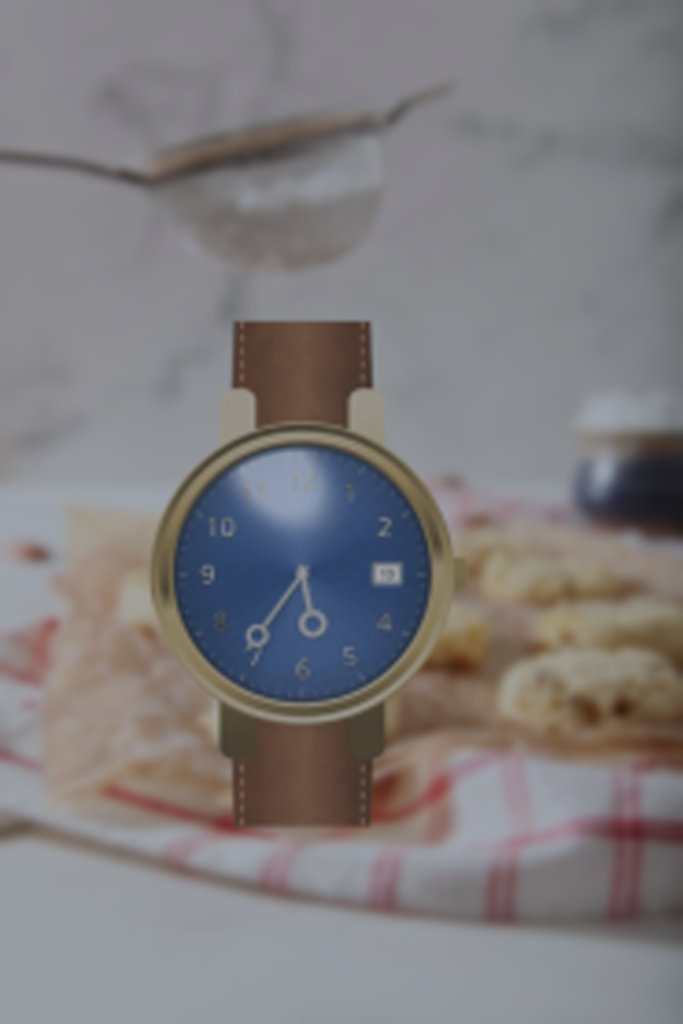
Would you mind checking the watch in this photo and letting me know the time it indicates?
5:36
